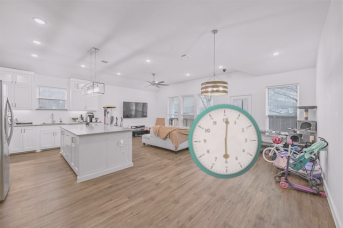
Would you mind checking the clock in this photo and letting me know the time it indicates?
6:01
